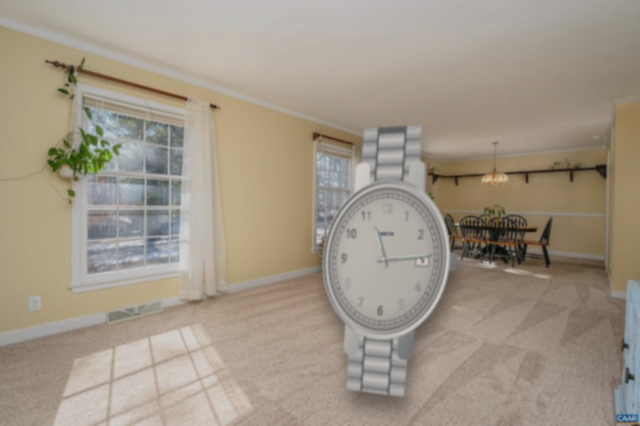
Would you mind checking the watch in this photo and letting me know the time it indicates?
11:14
